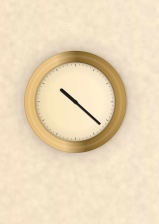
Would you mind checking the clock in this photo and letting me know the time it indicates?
10:22
